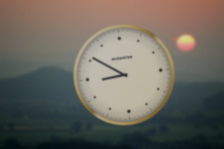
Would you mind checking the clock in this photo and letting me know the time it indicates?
8:51
